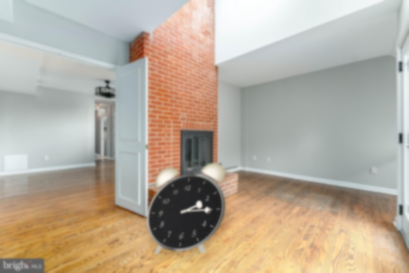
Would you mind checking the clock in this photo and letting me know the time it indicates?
2:15
